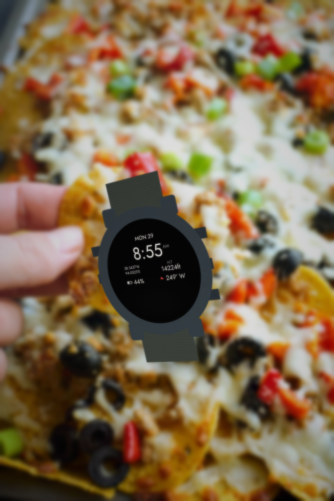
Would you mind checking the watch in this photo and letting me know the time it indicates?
8:55
